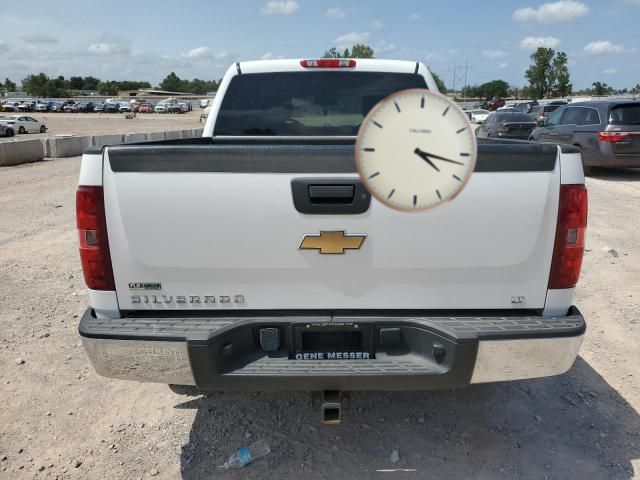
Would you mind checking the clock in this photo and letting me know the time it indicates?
4:17
